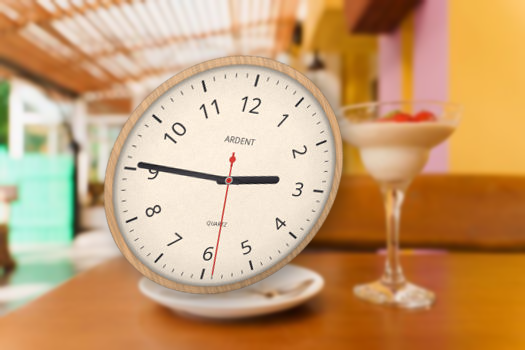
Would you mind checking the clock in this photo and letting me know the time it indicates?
2:45:29
